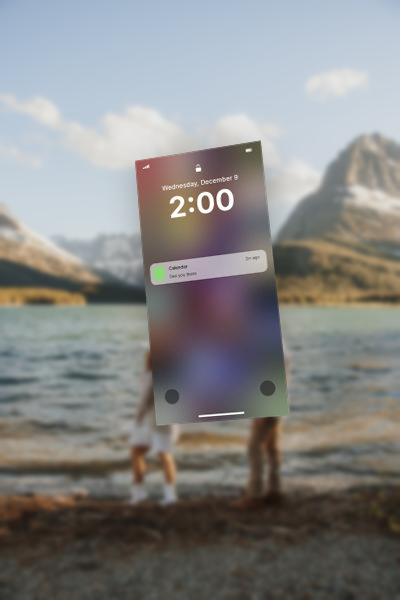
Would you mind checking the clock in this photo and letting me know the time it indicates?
2:00
